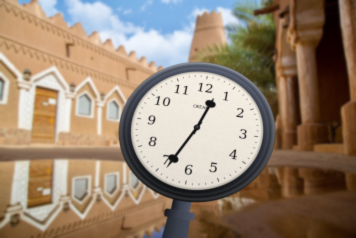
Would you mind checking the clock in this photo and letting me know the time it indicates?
12:34
